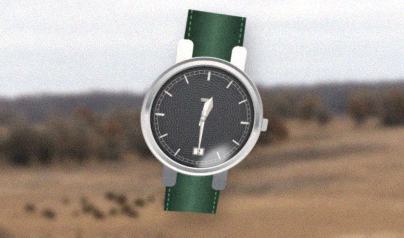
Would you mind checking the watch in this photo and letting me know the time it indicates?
12:30
